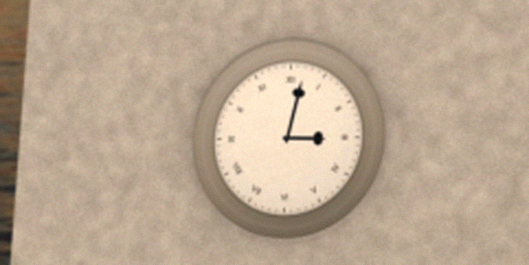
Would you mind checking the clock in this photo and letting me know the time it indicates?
3:02
